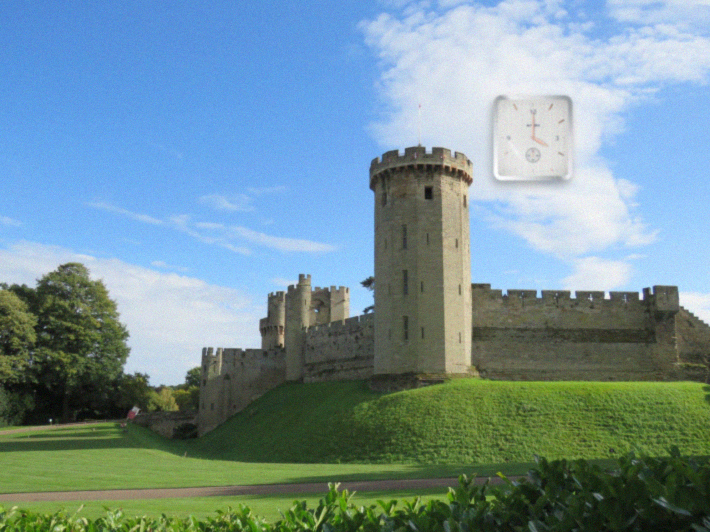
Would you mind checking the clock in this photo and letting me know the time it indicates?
4:00
